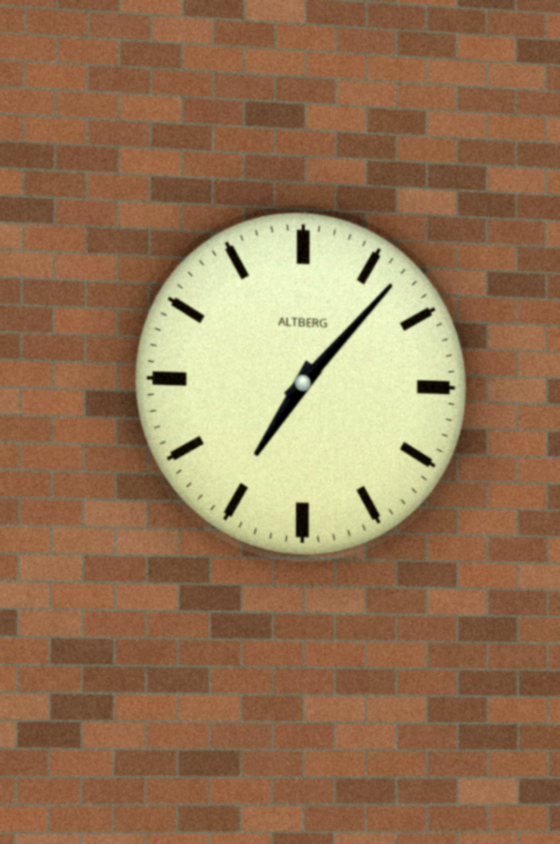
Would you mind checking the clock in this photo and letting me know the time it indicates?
7:07
